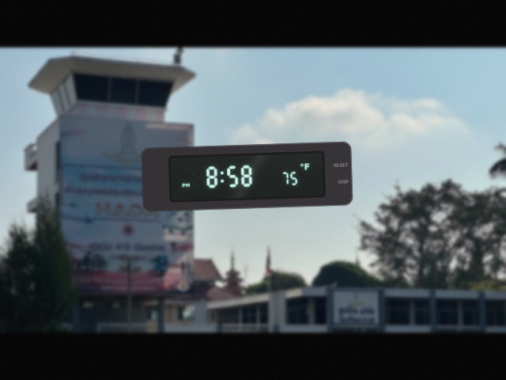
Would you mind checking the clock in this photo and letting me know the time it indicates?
8:58
